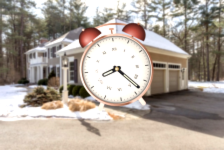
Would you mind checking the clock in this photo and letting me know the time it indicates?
8:23
